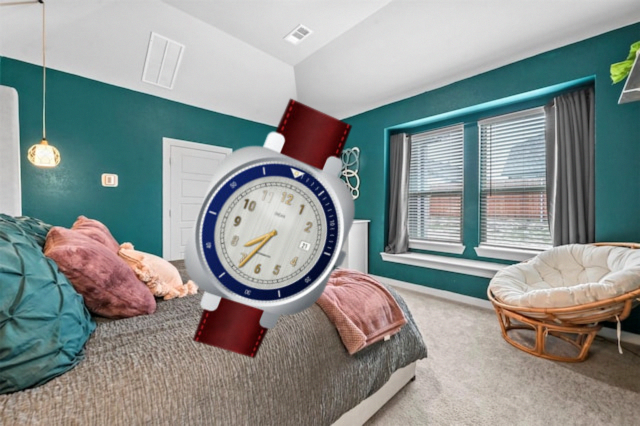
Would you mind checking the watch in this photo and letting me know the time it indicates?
7:34
